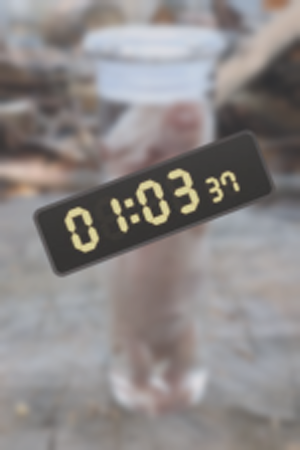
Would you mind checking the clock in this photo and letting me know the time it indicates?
1:03:37
